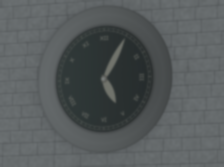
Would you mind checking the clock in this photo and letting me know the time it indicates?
5:05
